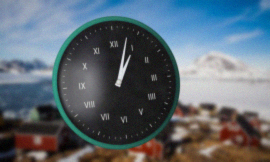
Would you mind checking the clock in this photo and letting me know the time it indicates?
1:03
